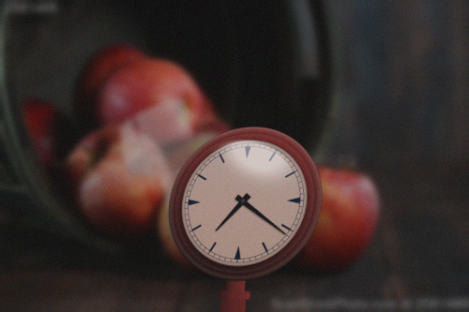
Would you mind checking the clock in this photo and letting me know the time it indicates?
7:21
